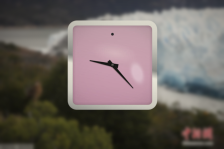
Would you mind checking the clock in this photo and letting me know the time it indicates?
9:23
